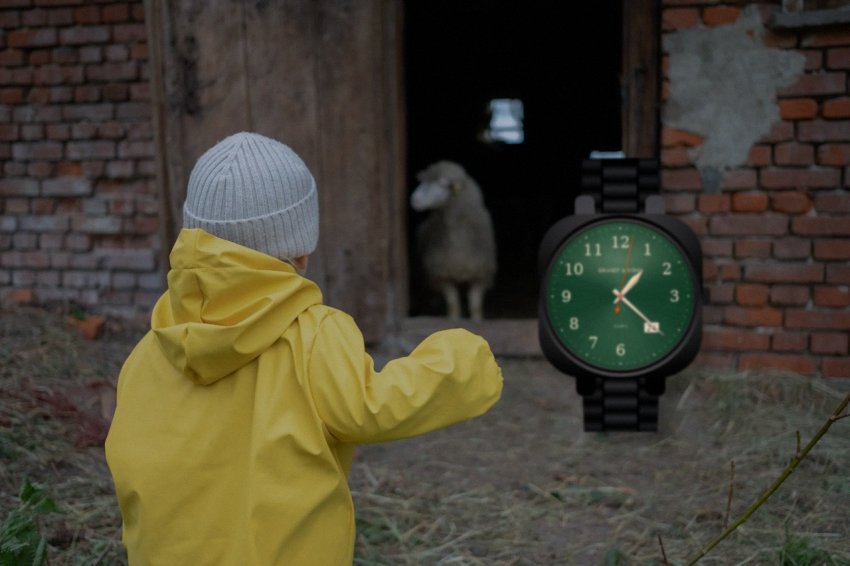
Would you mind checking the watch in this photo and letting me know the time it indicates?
1:22:02
